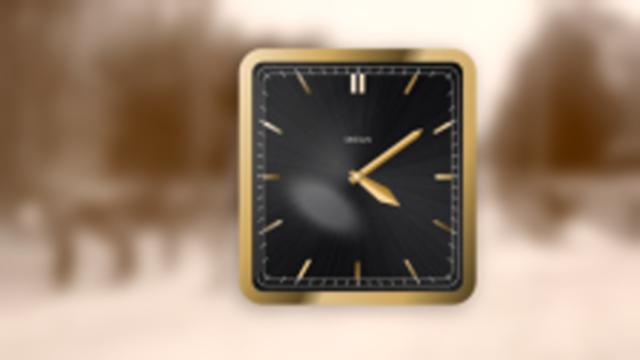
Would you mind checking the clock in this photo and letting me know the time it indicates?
4:09
